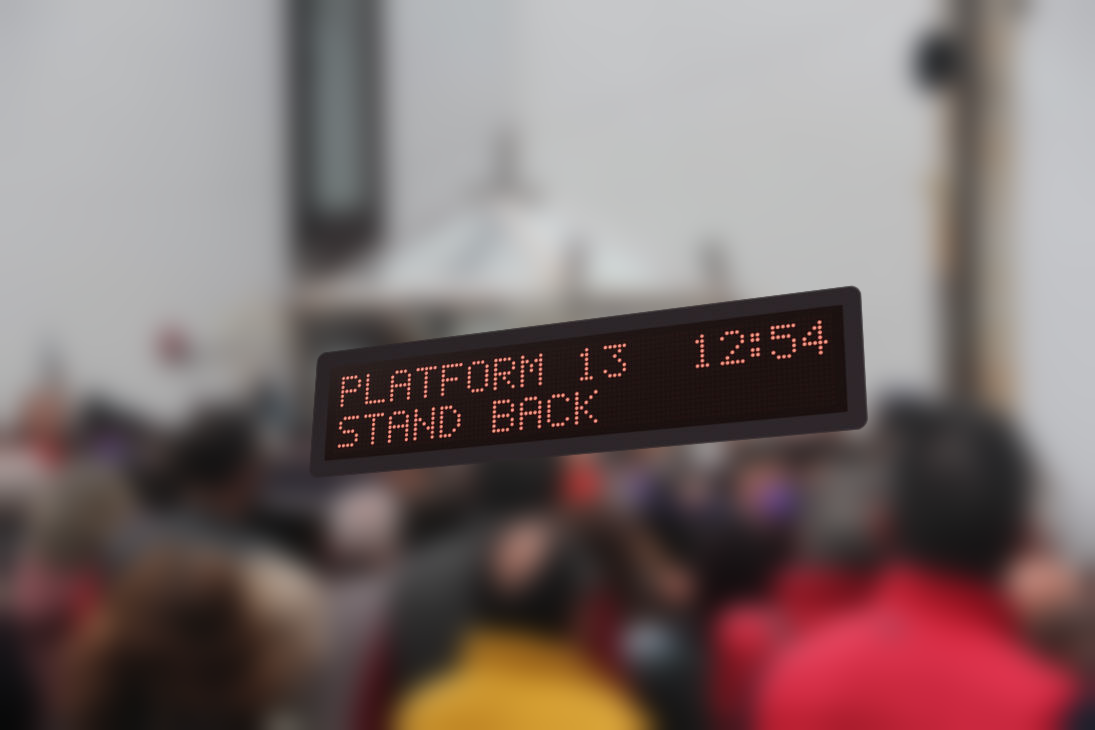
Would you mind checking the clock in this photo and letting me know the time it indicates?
12:54
